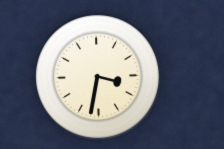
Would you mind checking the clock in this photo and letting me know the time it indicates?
3:32
